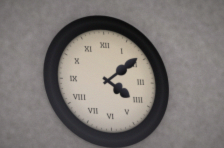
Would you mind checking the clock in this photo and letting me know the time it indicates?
4:09
